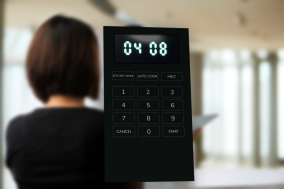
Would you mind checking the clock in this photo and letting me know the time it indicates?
4:08
